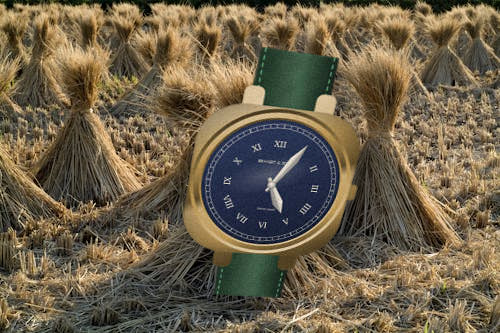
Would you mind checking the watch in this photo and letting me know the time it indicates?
5:05
